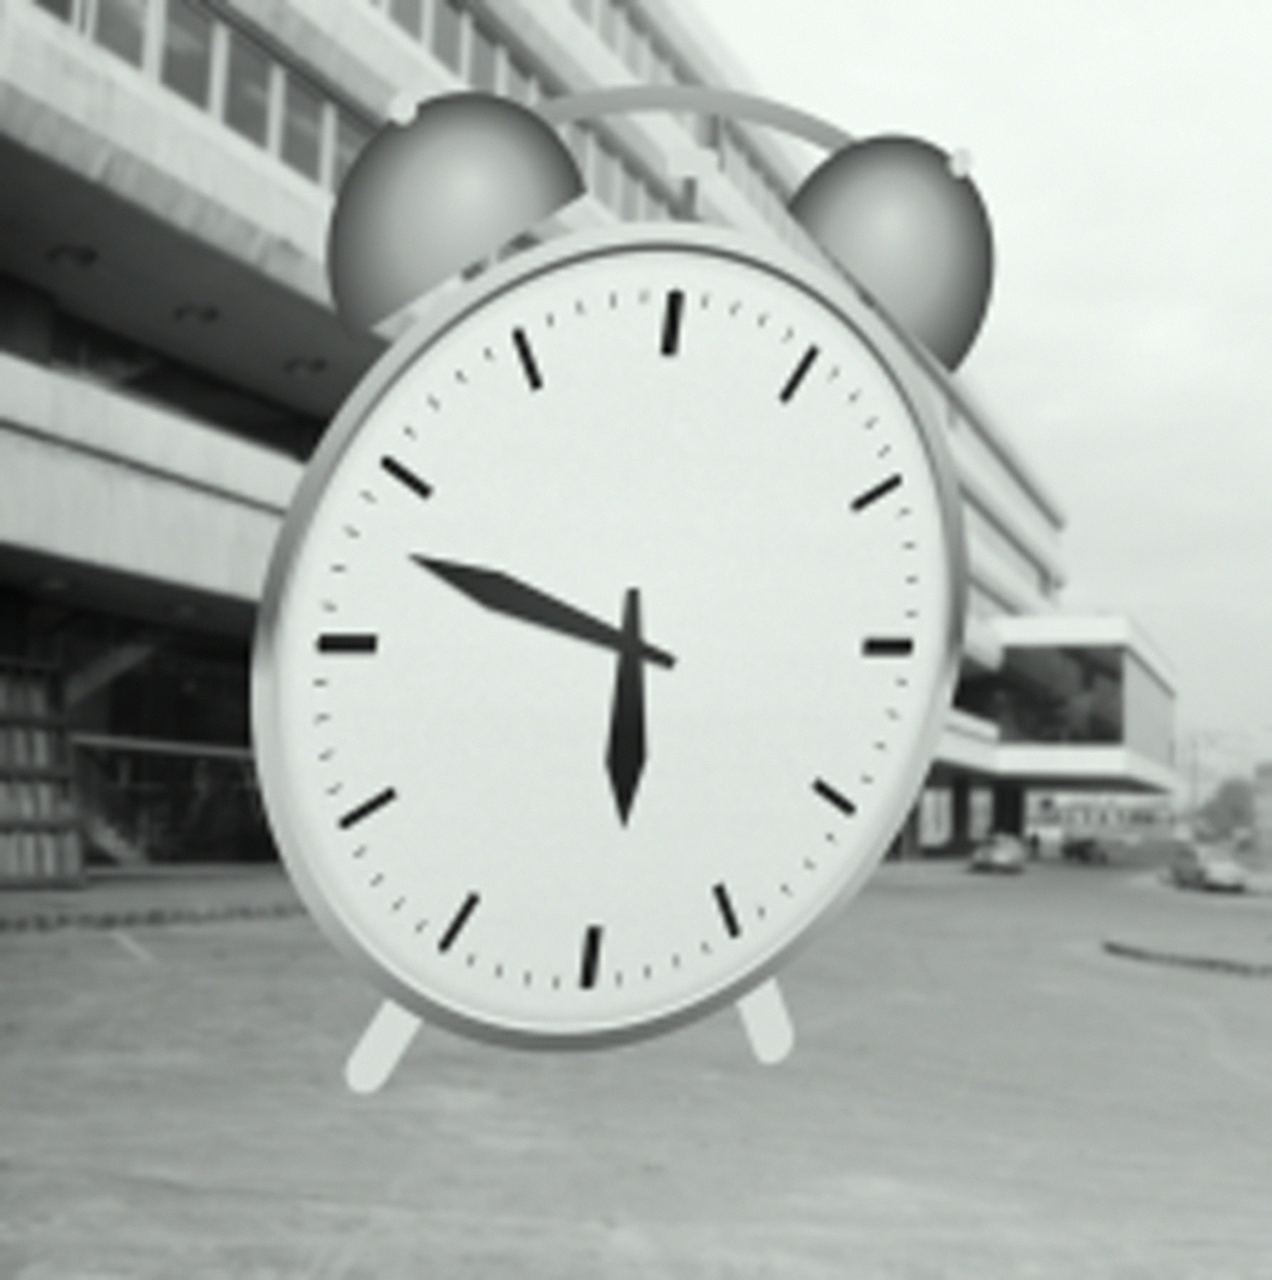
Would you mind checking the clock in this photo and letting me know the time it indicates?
5:48
